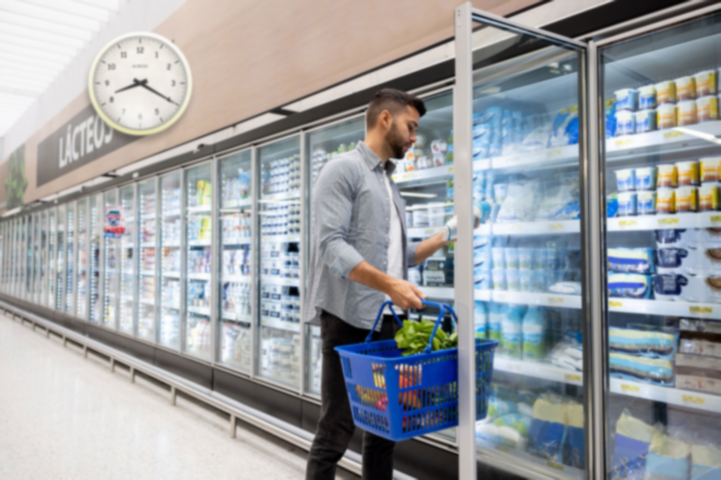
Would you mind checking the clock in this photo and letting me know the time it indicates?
8:20
